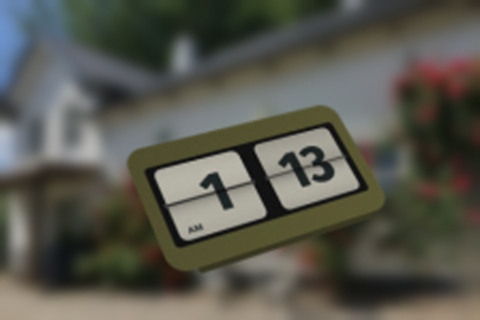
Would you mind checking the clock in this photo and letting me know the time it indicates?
1:13
